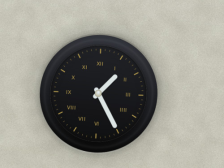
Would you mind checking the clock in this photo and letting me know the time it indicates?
1:25
